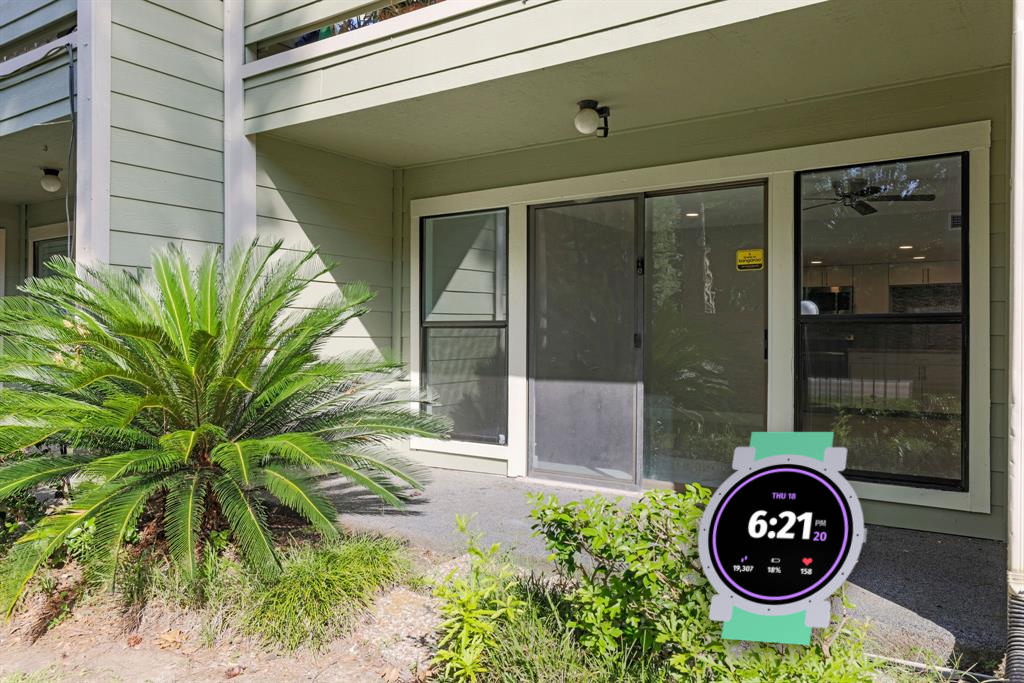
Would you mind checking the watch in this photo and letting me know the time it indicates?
6:21:20
